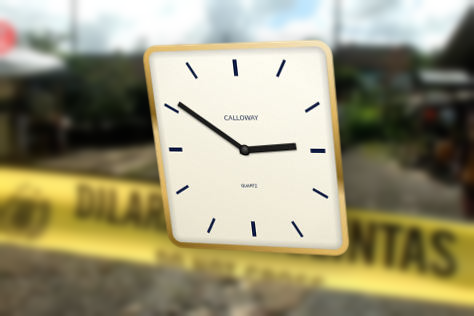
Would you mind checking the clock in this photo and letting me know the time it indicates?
2:51
